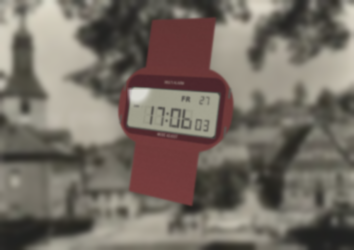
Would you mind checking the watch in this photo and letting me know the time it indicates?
17:06:03
